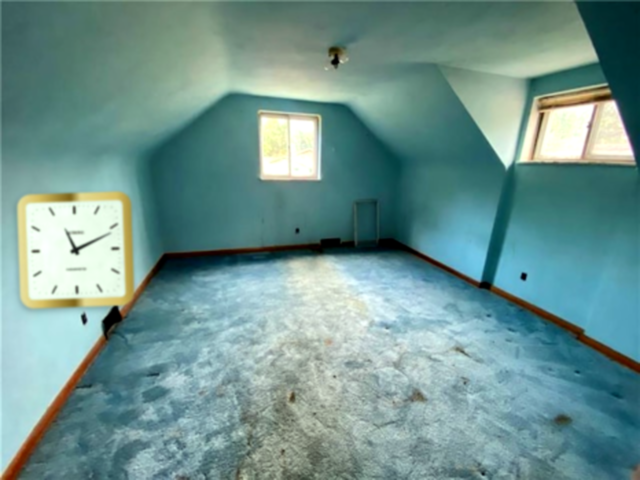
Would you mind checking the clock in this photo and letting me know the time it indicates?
11:11
